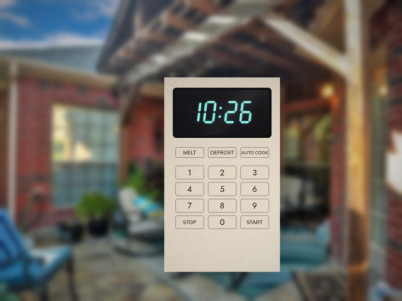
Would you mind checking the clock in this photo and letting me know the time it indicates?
10:26
